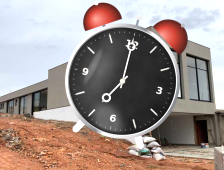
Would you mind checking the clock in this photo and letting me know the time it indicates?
7:00
